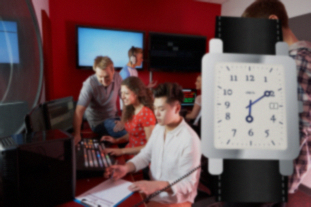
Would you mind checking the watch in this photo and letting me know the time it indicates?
6:09
